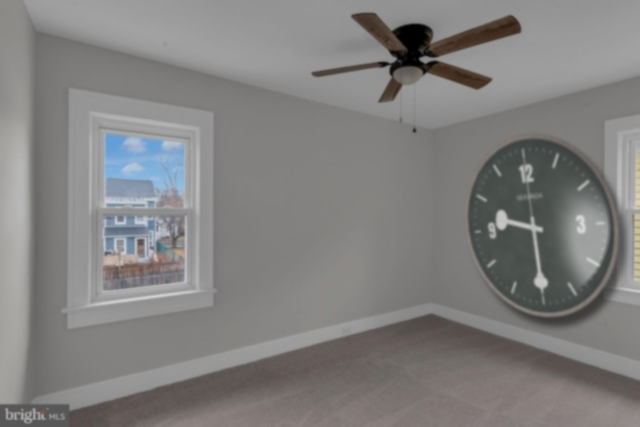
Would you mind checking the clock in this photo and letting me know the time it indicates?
9:30:00
